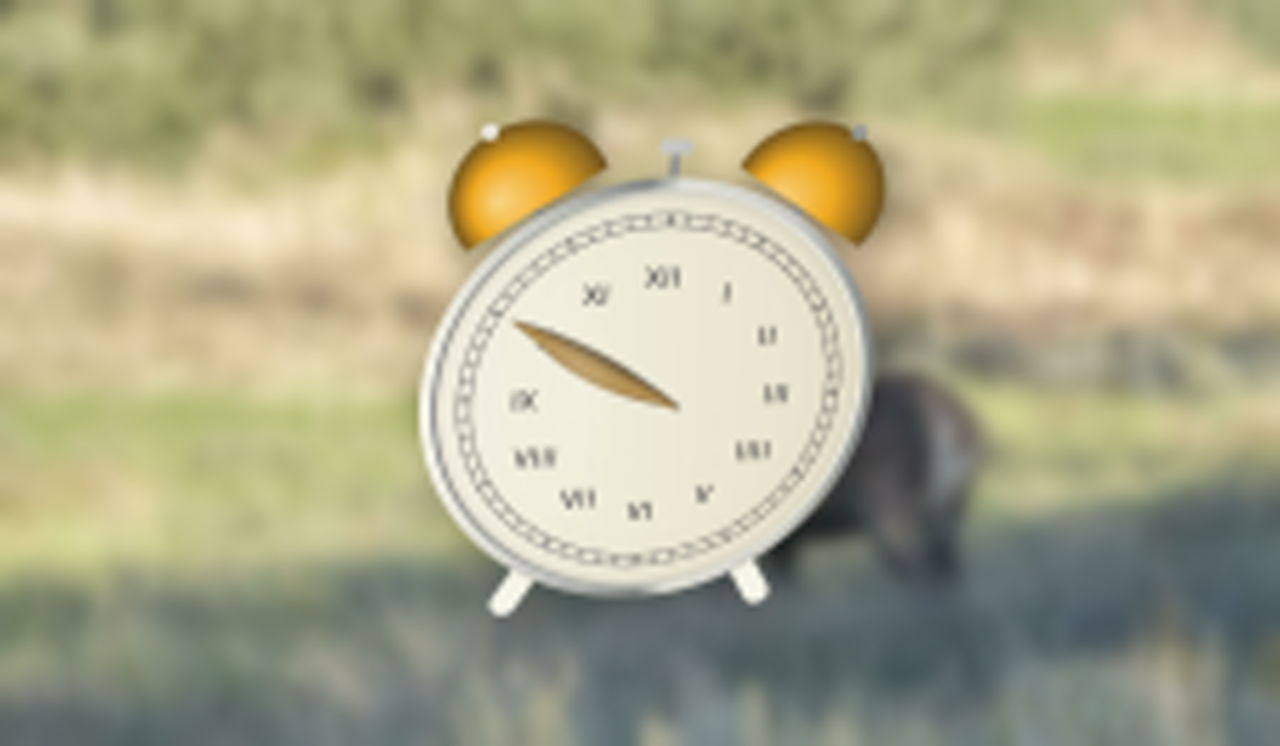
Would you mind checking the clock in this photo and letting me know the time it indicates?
9:50
